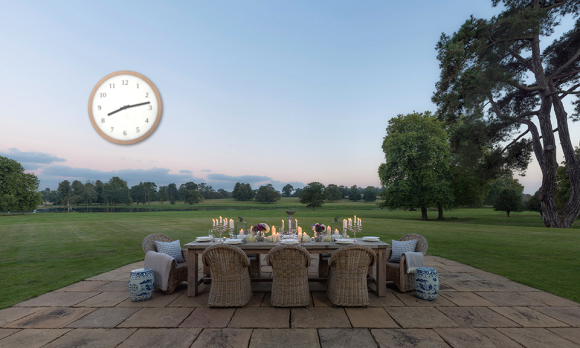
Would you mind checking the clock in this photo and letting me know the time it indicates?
8:13
